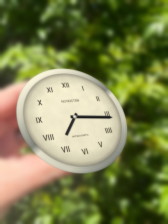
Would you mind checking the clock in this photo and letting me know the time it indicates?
7:16
